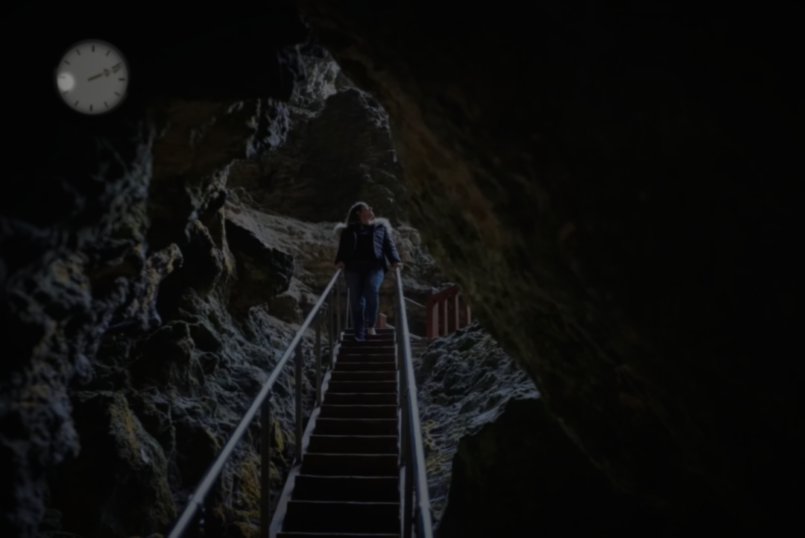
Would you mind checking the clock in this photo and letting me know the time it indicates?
2:11
